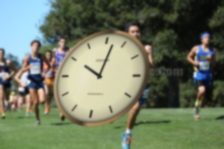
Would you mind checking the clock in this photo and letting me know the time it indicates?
10:02
